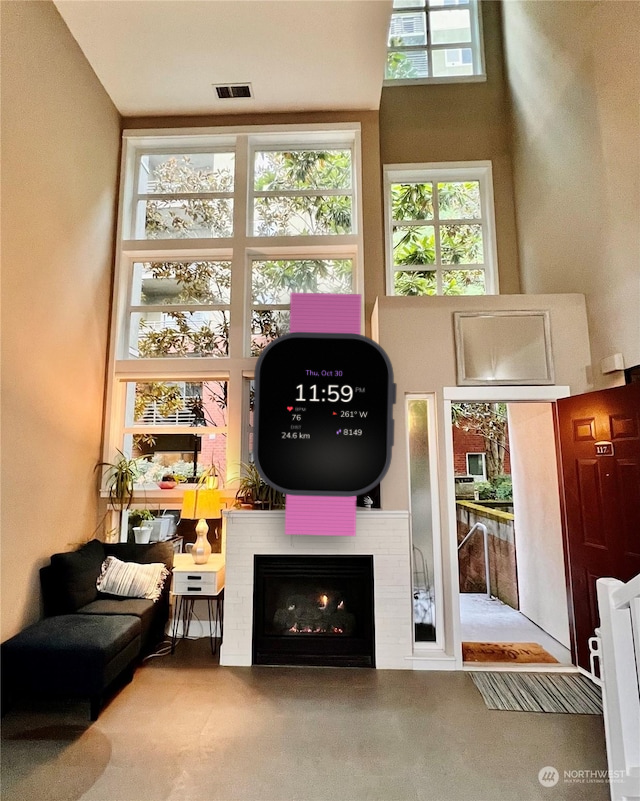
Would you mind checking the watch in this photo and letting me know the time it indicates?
11:59
